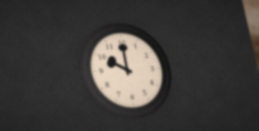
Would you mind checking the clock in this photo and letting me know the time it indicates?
10:00
